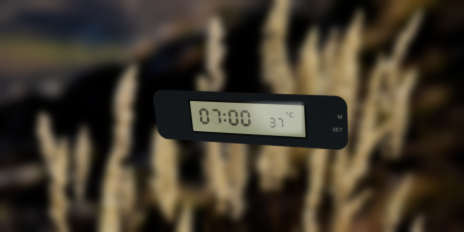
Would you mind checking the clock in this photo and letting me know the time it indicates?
7:00
